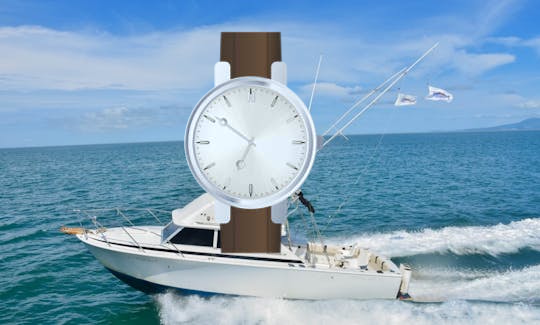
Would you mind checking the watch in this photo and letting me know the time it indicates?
6:51
